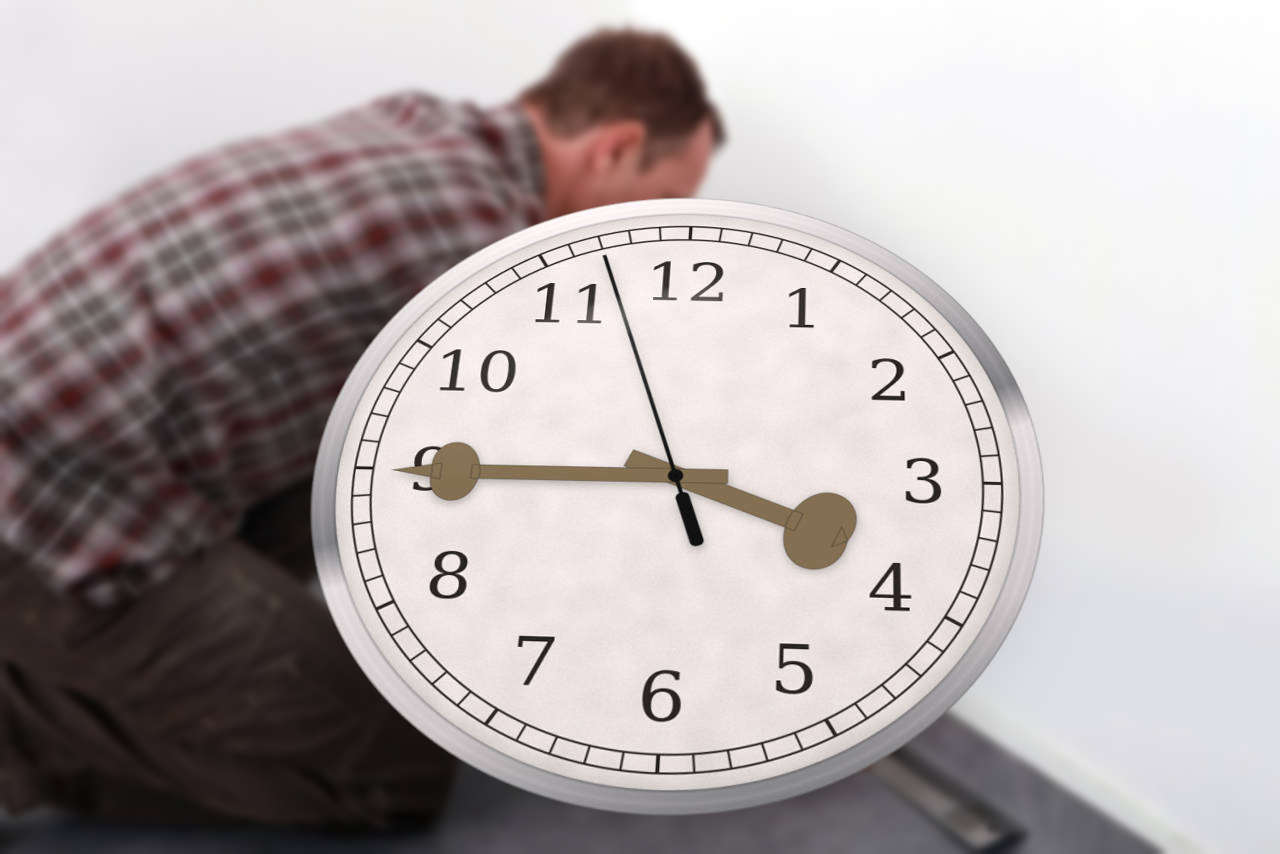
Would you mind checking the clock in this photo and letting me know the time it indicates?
3:44:57
